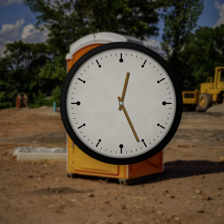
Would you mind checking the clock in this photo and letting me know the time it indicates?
12:26
